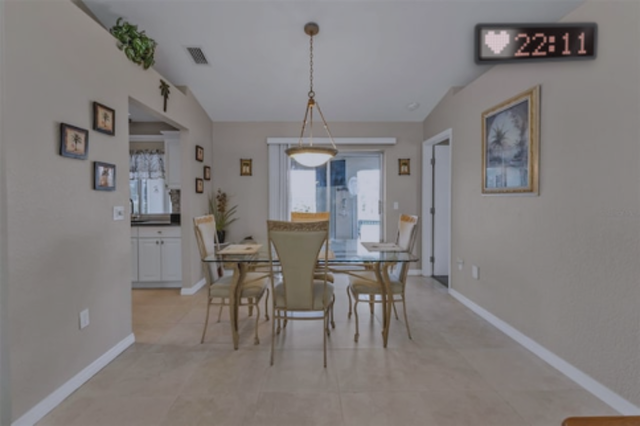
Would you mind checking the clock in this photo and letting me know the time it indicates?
22:11
